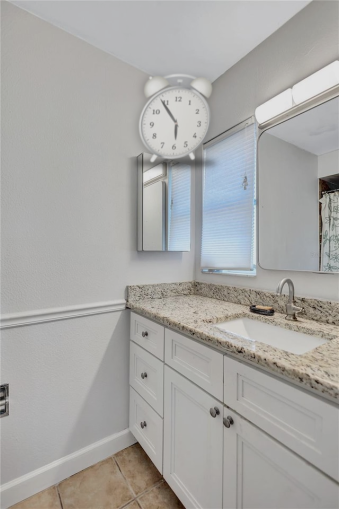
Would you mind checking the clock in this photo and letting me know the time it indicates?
5:54
